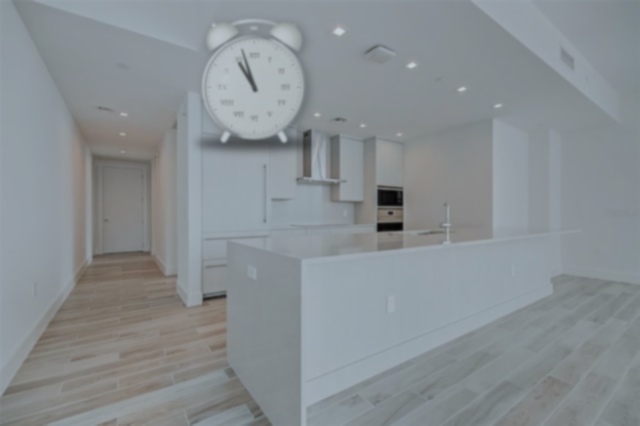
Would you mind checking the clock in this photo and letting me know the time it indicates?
10:57
